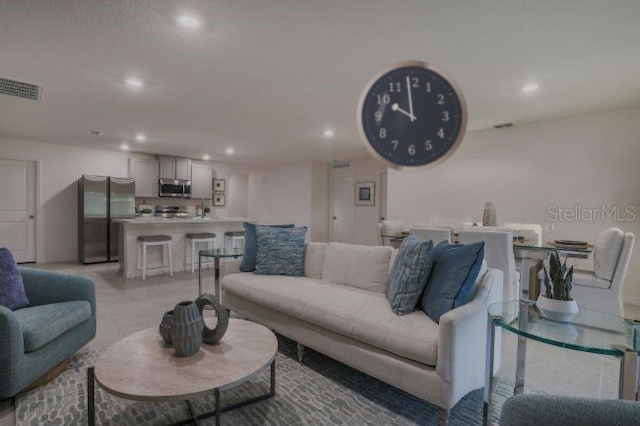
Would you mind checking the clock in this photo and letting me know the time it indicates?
9:59
